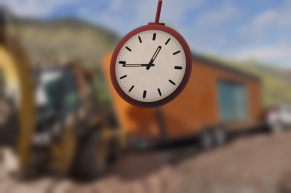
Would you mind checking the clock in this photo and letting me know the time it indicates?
12:44
